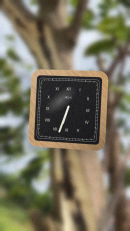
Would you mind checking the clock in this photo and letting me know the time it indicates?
6:33
